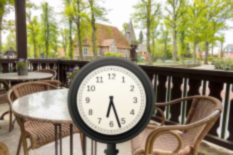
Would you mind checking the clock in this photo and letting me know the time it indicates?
6:27
